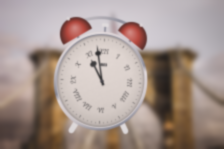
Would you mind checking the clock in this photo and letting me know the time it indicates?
10:58
